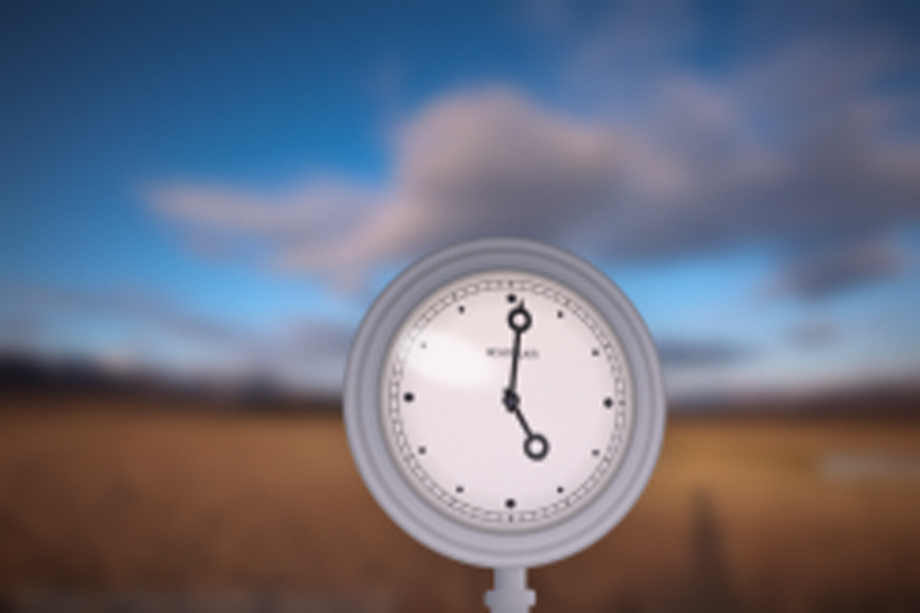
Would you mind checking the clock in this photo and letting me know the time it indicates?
5:01
